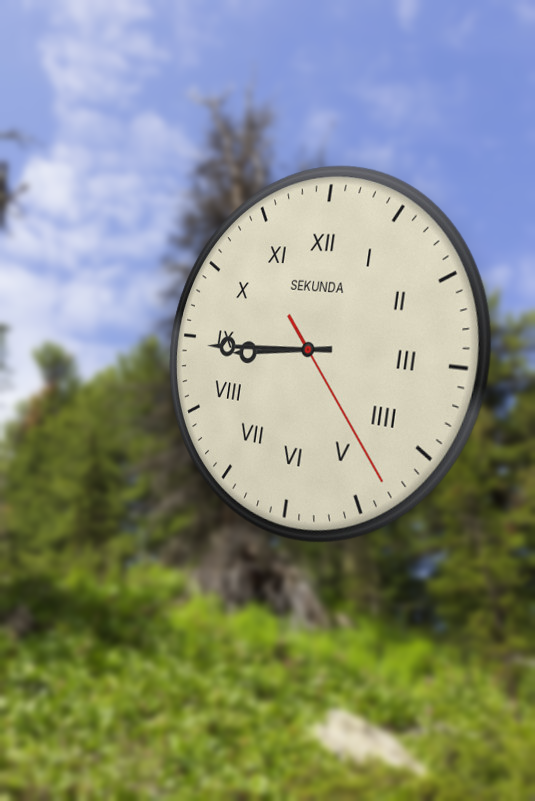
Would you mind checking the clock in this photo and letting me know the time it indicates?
8:44:23
